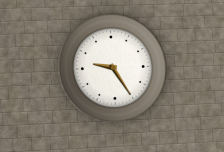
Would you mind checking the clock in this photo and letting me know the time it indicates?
9:25
